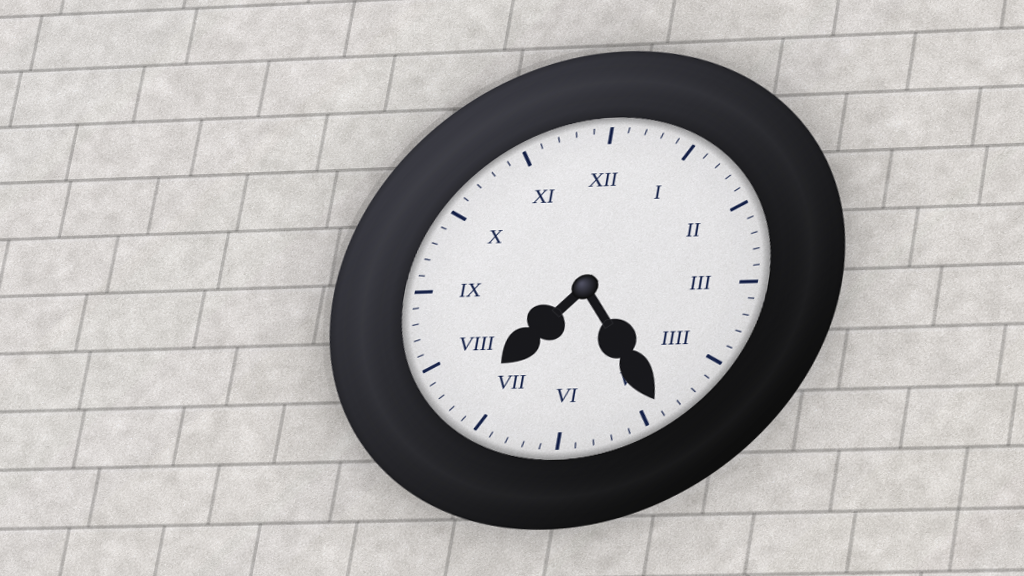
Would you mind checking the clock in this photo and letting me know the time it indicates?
7:24
